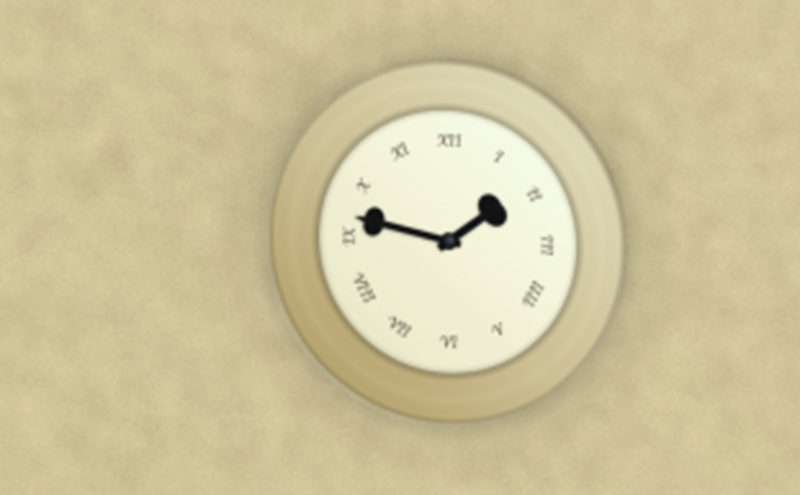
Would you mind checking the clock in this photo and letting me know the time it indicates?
1:47
